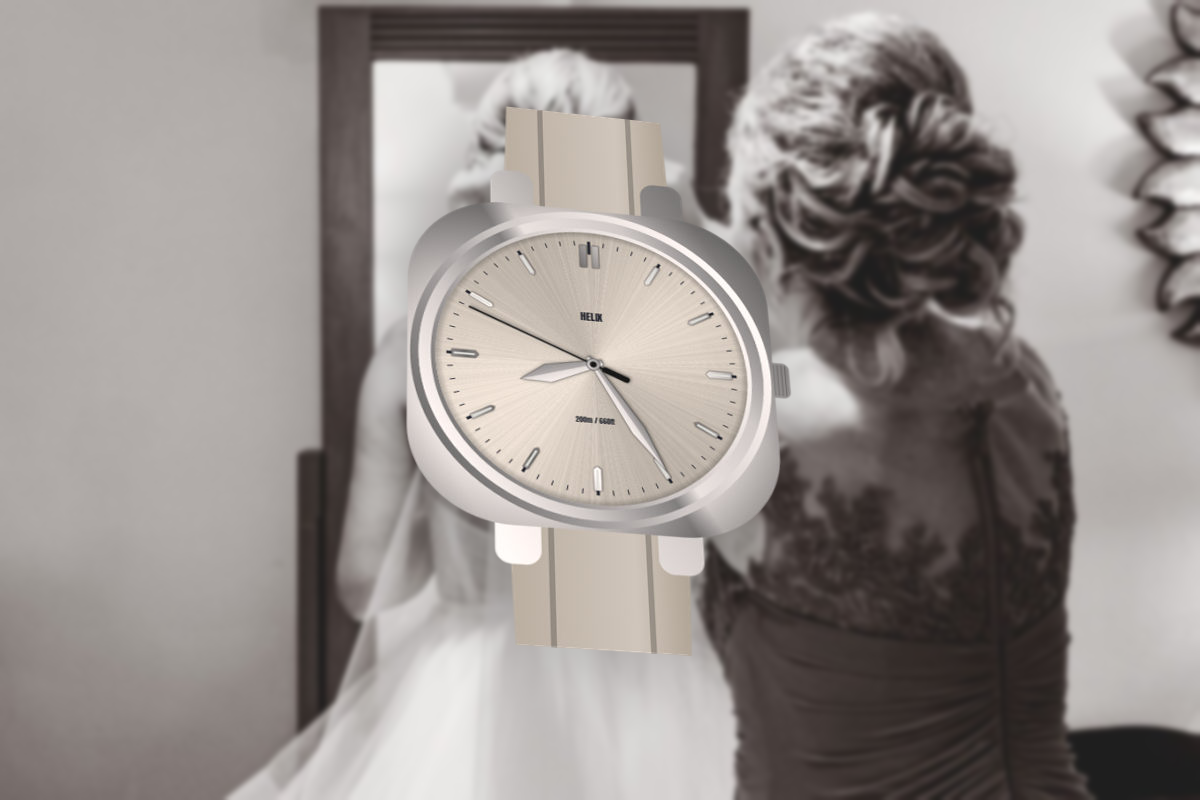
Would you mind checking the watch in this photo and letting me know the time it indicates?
8:24:49
